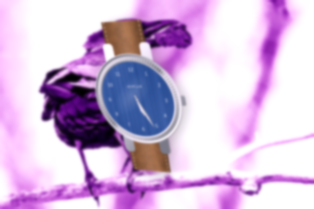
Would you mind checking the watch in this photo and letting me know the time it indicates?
5:26
